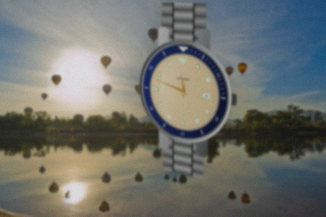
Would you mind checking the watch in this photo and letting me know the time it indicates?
11:48
